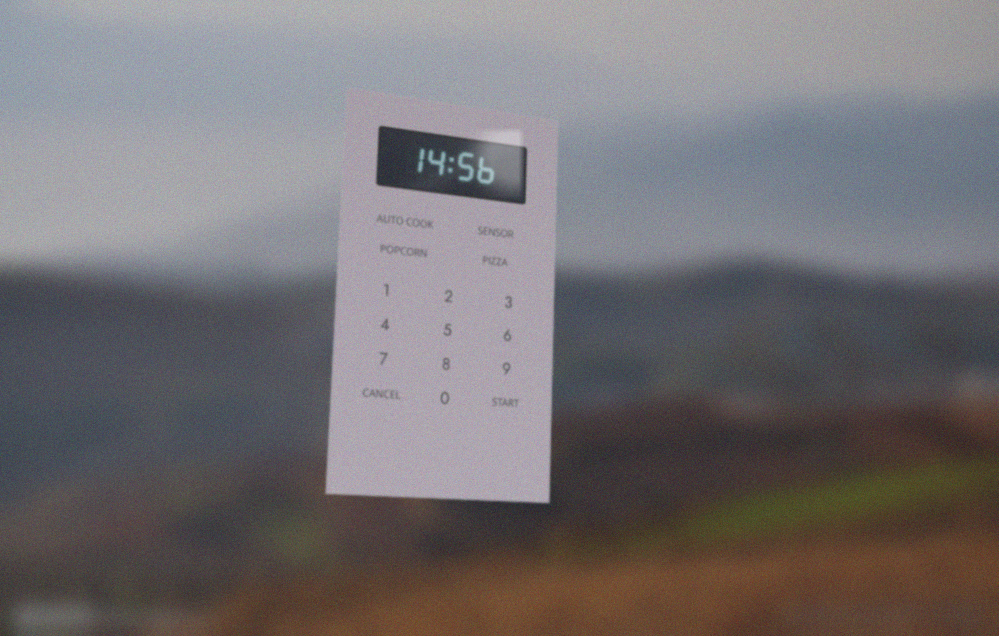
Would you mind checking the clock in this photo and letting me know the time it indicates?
14:56
